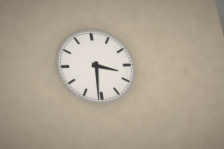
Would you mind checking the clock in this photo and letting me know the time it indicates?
3:31
